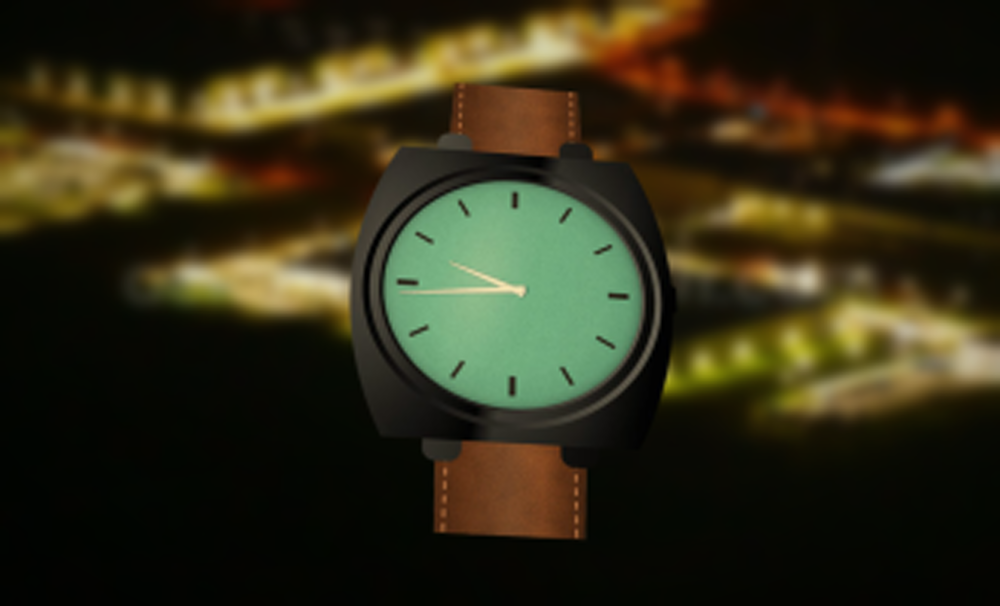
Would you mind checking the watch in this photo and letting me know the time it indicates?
9:44
